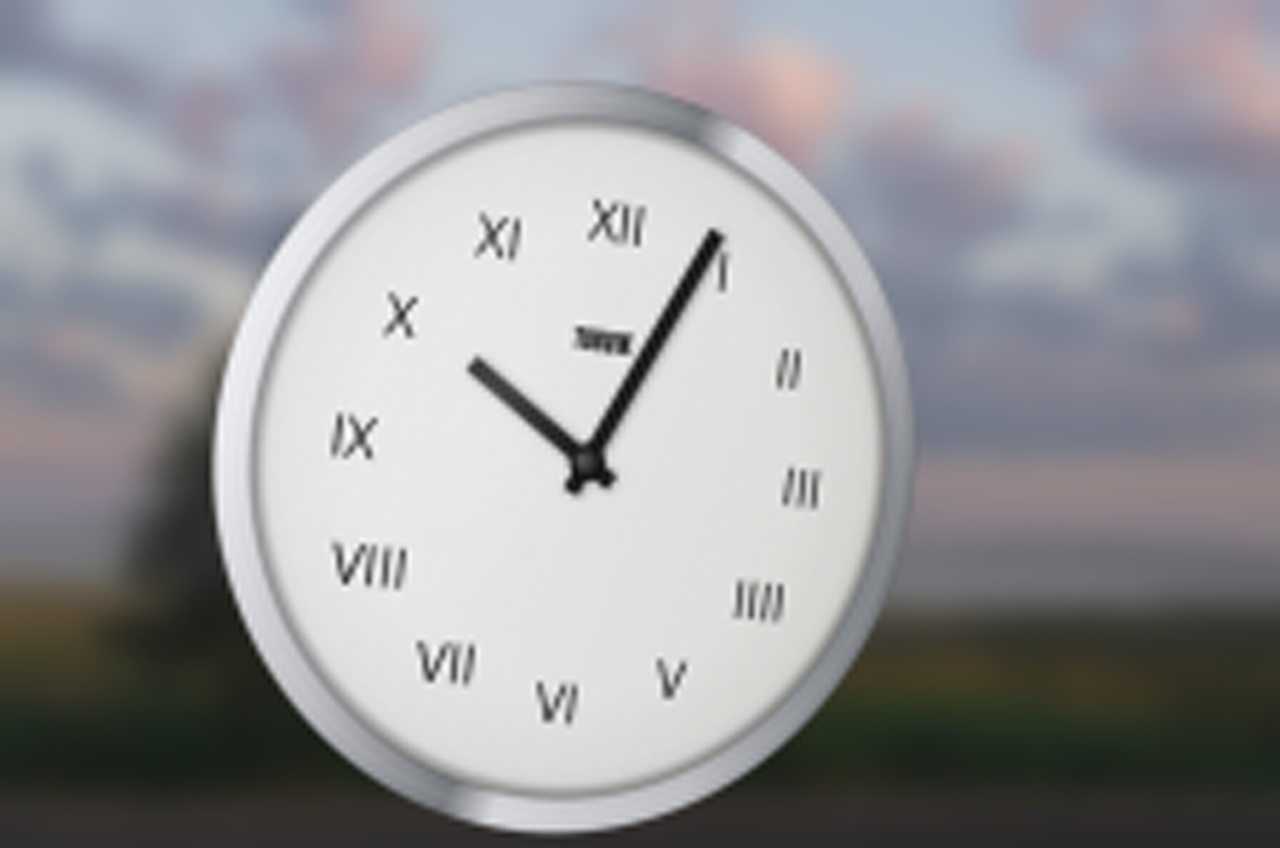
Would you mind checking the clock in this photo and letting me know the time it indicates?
10:04
